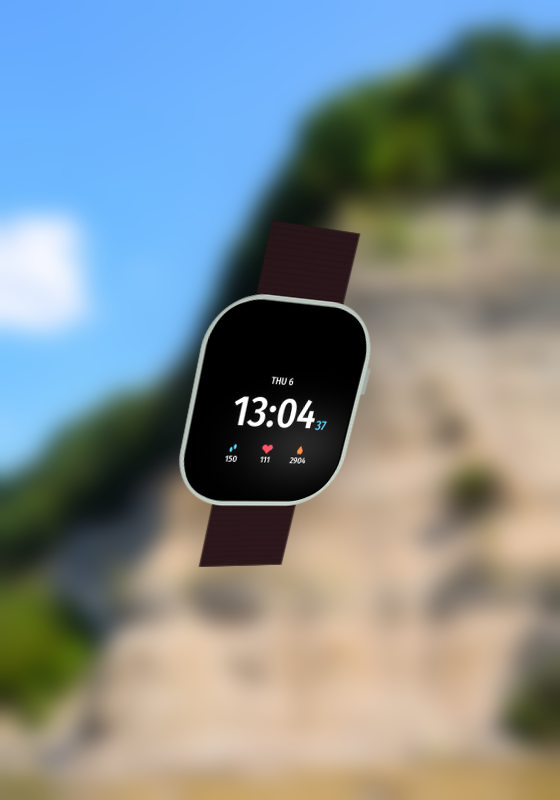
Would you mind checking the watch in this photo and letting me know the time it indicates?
13:04:37
